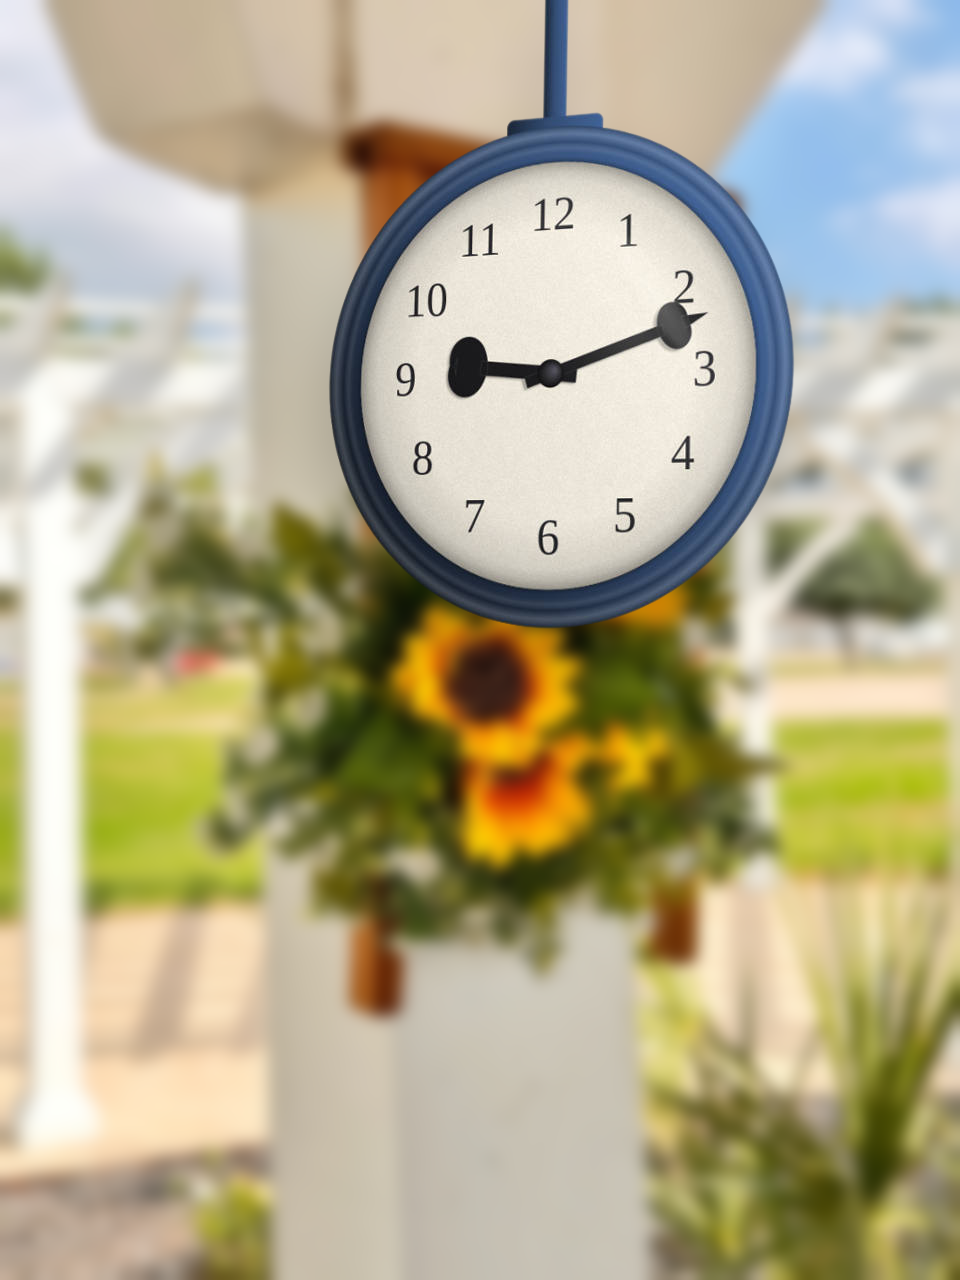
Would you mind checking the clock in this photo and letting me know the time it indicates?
9:12
